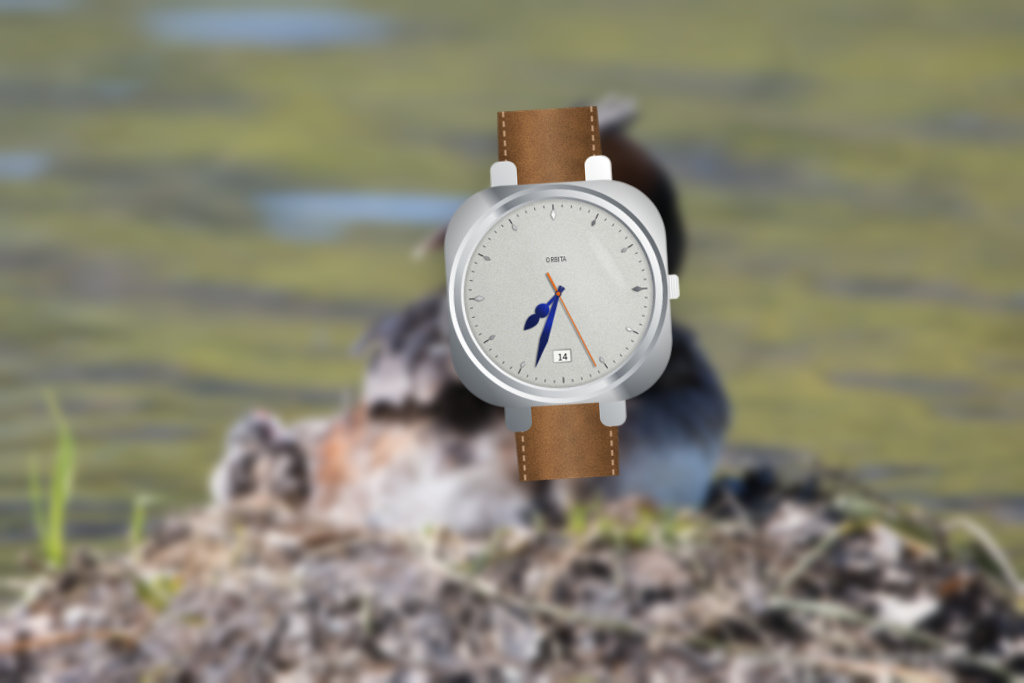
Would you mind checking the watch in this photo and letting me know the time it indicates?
7:33:26
